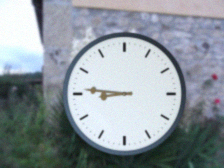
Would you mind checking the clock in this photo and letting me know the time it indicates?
8:46
